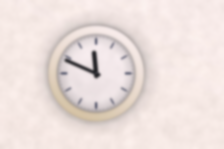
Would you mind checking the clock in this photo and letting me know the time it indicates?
11:49
